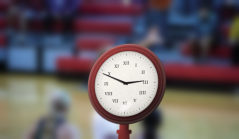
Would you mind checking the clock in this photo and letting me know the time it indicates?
2:49
